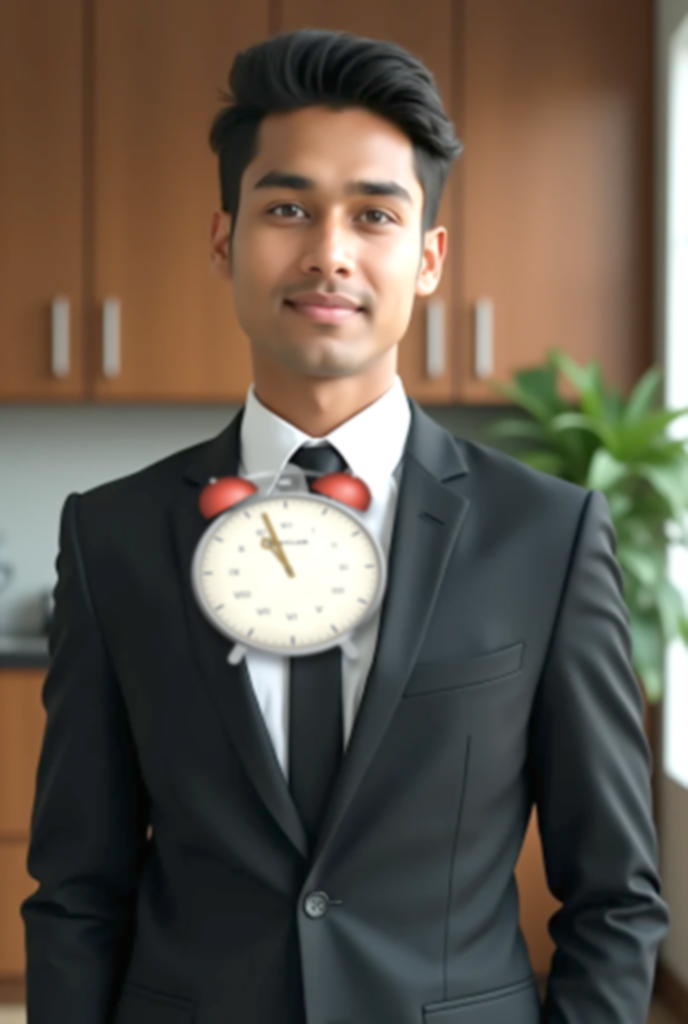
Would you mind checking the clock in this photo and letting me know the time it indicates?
10:57
